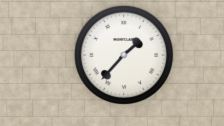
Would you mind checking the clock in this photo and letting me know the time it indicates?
1:37
